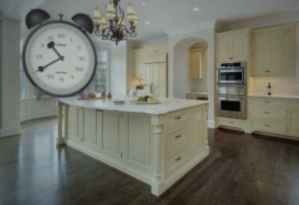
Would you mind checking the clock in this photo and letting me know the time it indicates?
10:40
